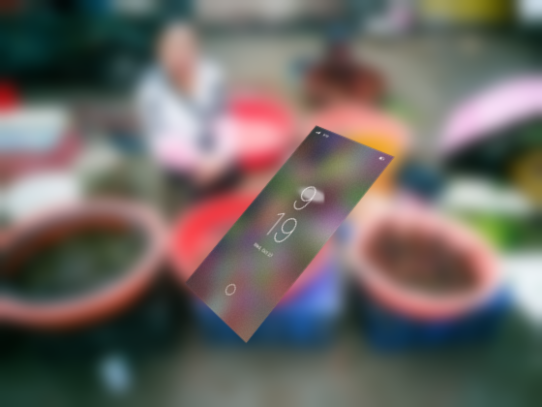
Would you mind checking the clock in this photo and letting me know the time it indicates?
9:19
